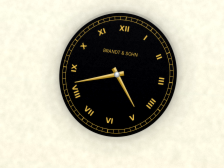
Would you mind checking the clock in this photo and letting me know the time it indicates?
4:42
